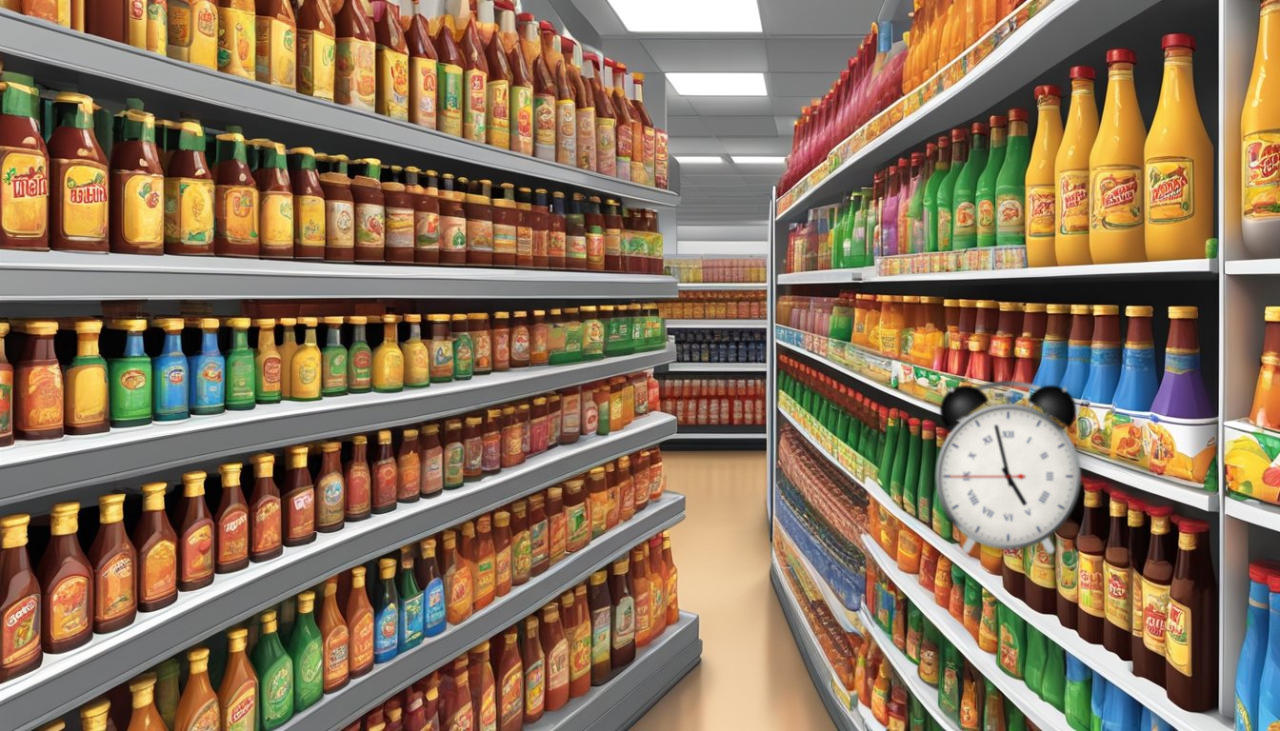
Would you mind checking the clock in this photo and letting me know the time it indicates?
4:57:45
